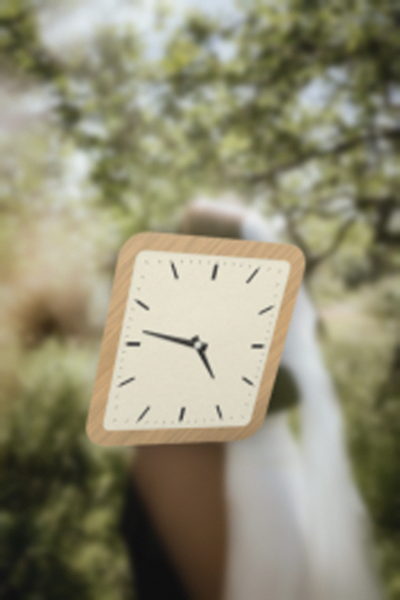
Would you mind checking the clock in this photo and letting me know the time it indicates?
4:47
